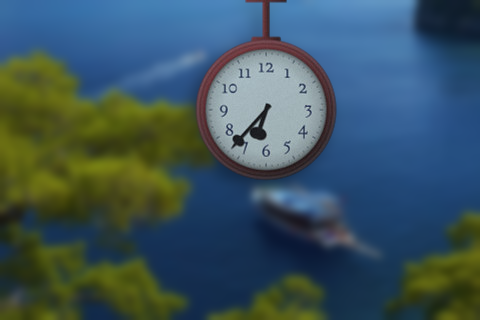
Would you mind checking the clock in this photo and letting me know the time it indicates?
6:37
